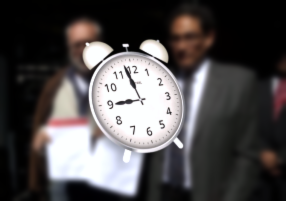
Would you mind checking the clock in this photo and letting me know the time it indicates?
8:58
